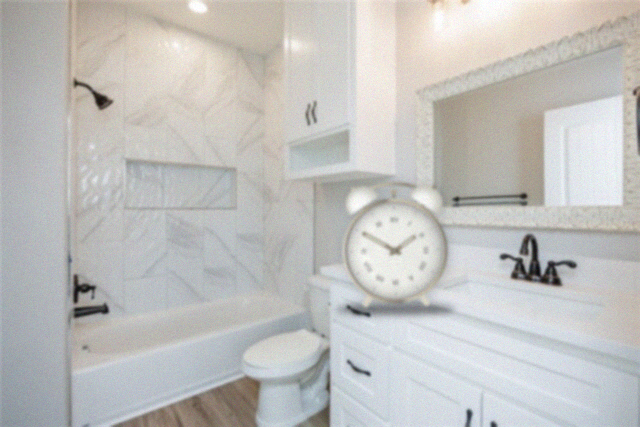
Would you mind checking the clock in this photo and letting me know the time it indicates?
1:50
